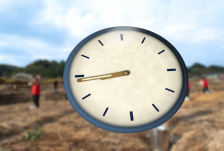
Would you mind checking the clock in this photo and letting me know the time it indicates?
8:44
